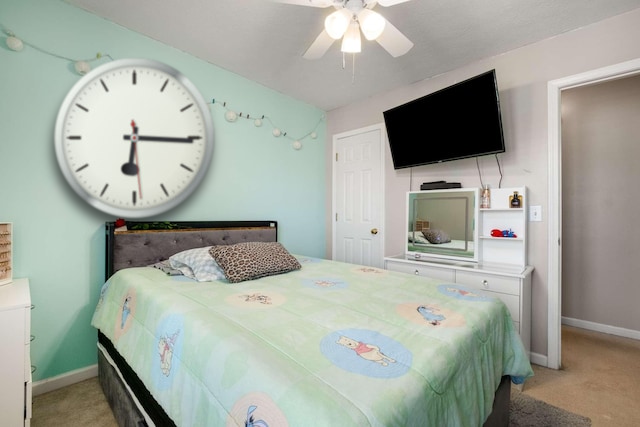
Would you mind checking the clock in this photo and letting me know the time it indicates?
6:15:29
